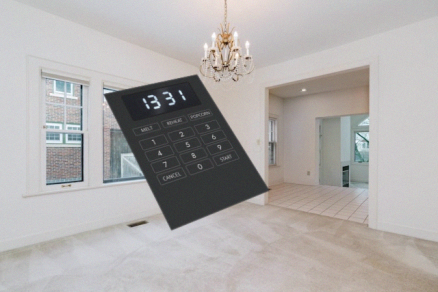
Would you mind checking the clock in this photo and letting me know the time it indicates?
13:31
